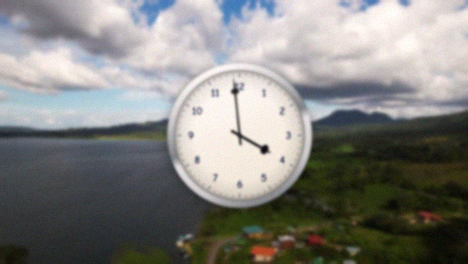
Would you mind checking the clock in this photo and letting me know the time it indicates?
3:59
